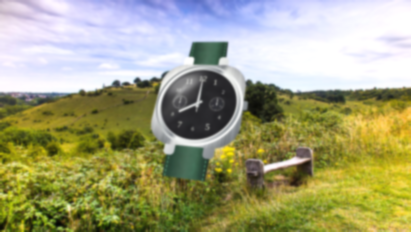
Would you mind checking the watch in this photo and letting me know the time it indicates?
8:00
